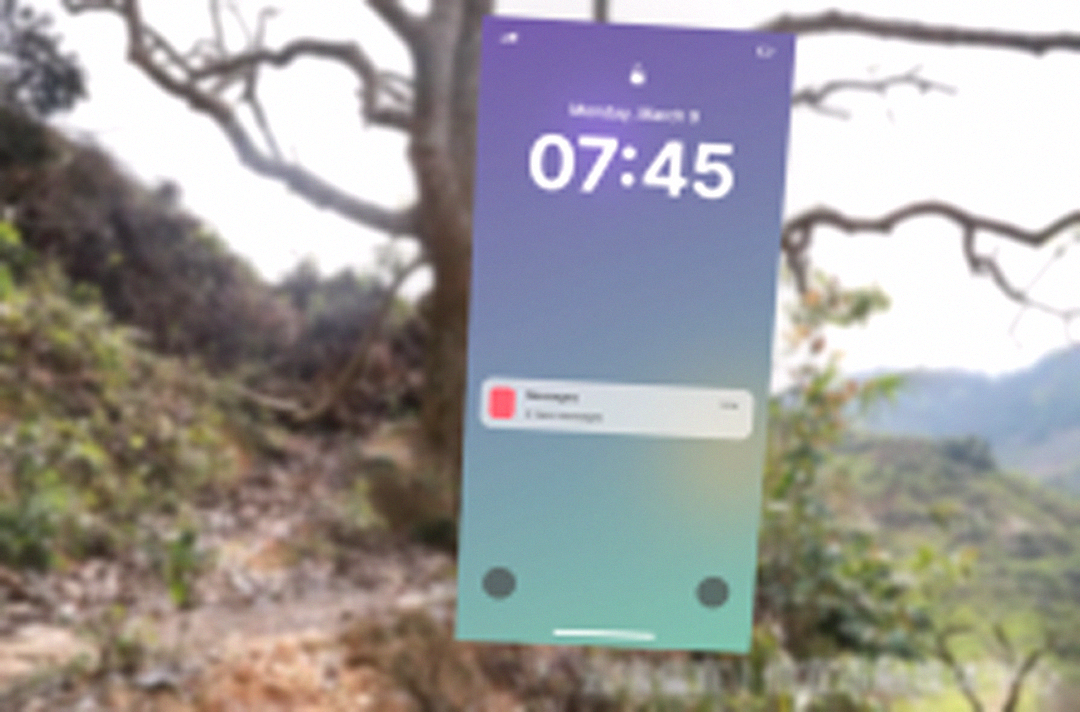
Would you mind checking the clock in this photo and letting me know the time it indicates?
7:45
